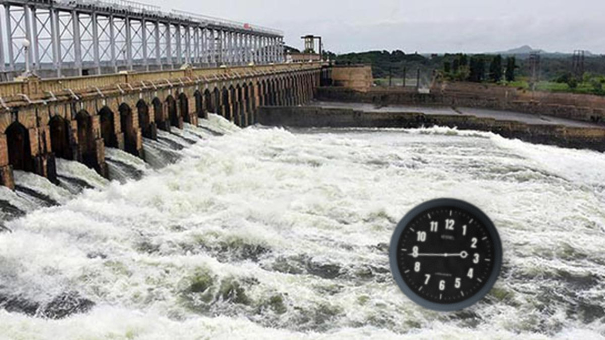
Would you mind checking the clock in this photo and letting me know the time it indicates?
2:44
